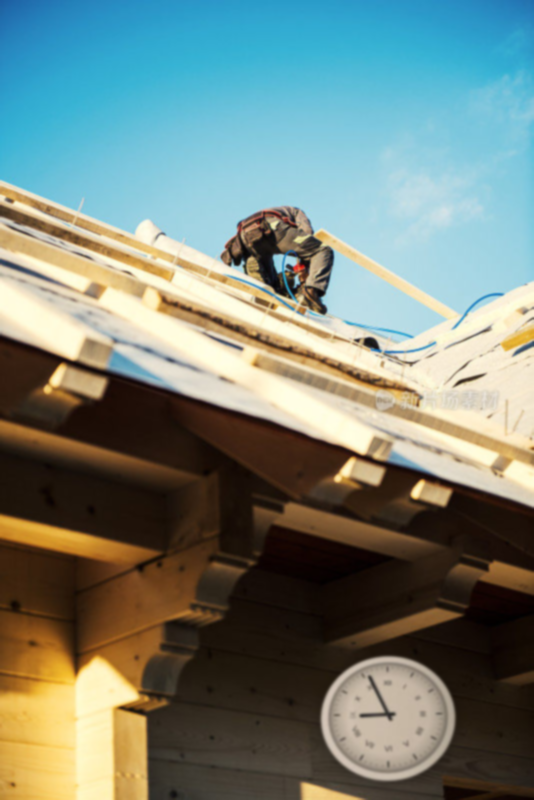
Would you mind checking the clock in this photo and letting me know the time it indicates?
8:56
